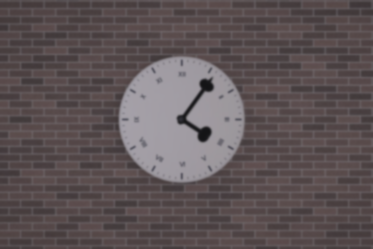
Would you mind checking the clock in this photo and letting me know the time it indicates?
4:06
